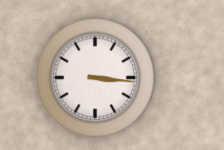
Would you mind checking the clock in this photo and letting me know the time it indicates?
3:16
